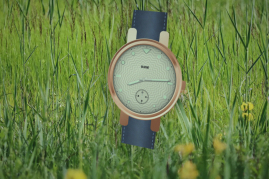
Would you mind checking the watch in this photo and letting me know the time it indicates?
8:14
